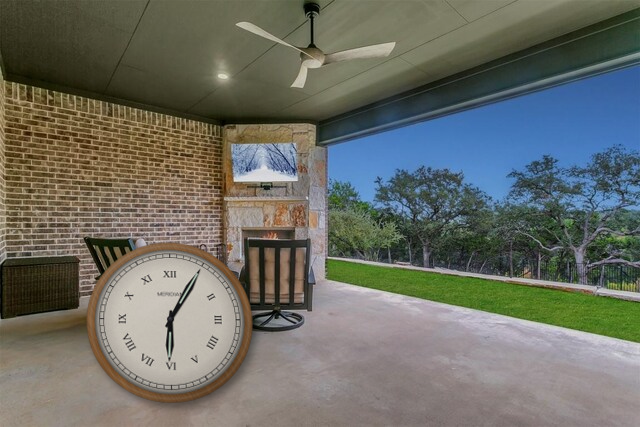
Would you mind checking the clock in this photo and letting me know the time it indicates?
6:05
